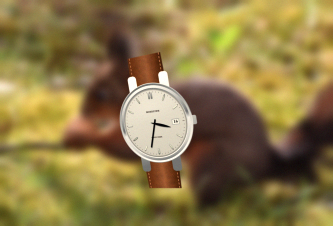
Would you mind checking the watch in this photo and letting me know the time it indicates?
3:33
